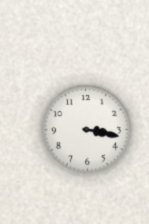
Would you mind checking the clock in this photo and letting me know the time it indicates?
3:17
